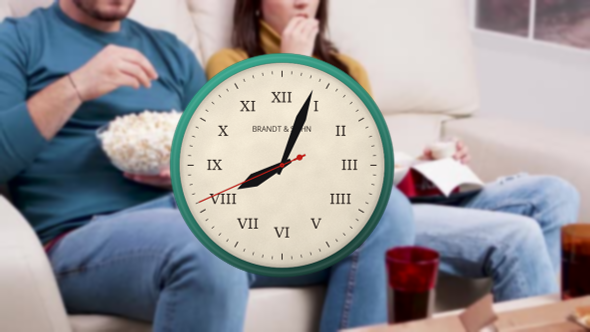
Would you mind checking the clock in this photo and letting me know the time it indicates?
8:03:41
